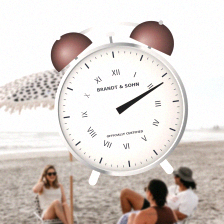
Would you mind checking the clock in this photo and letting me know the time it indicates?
2:11
